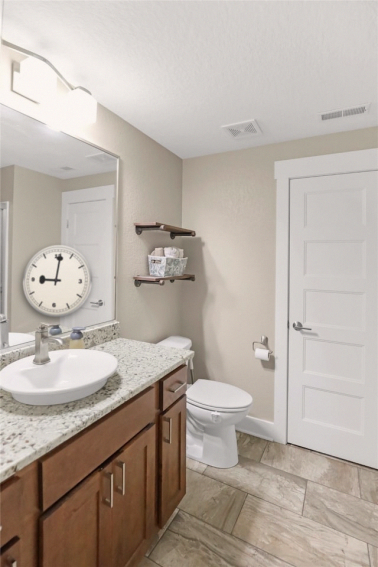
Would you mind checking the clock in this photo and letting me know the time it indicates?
9:01
